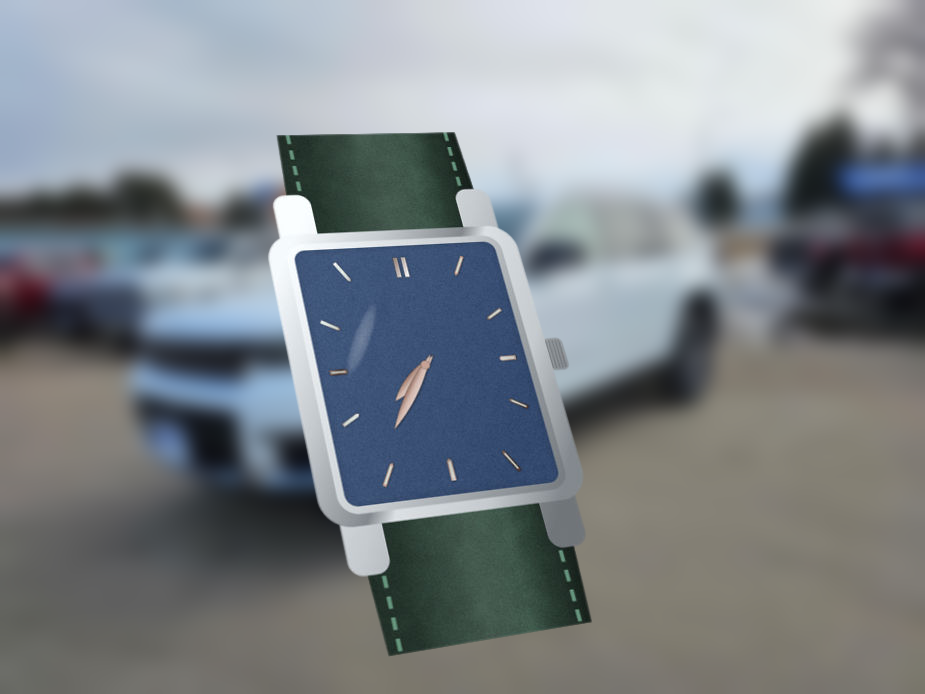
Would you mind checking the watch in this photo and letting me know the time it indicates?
7:36
